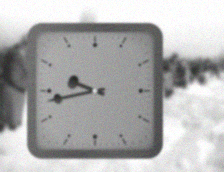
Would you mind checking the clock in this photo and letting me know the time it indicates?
9:43
